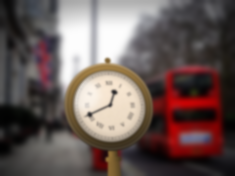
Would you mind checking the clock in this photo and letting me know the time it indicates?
12:41
